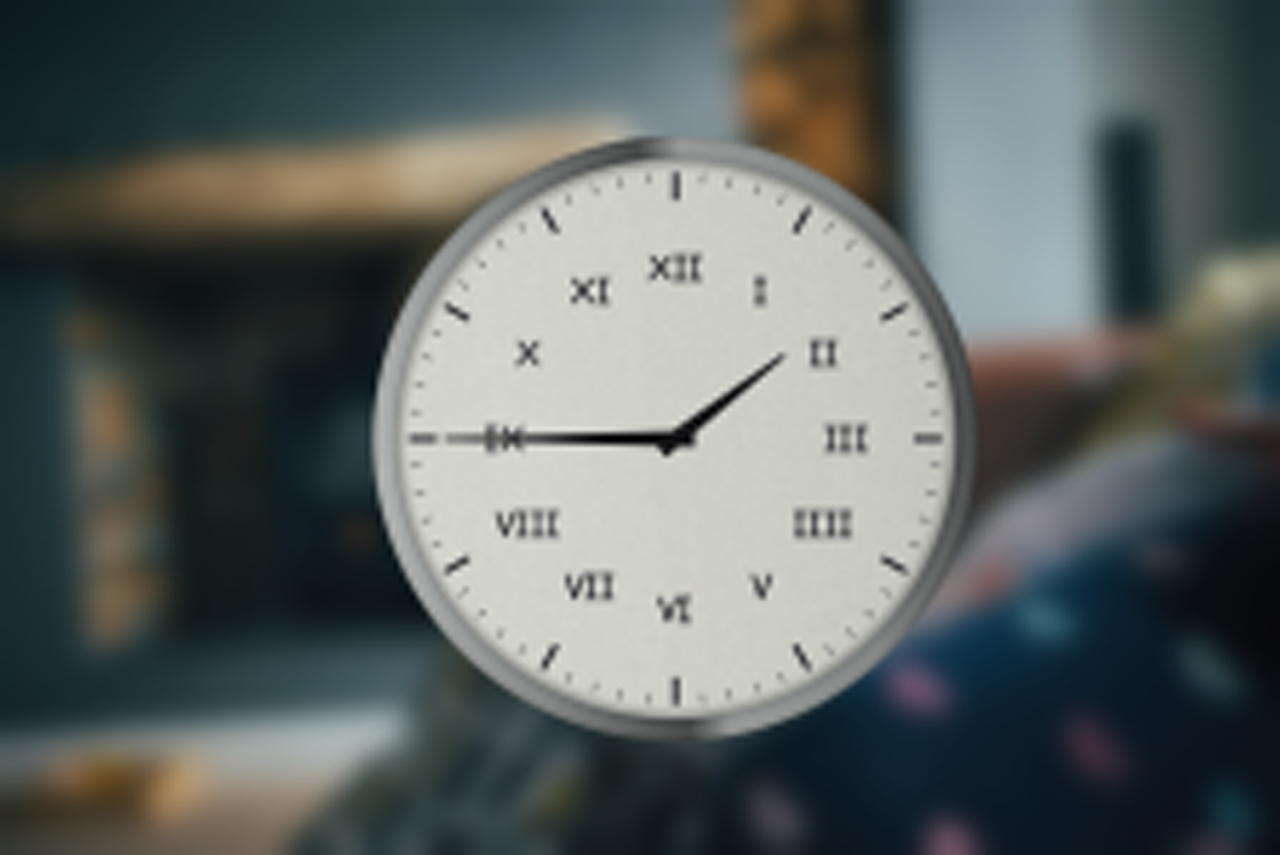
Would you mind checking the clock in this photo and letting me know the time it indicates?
1:45
